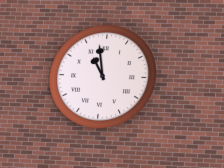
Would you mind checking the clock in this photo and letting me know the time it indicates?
10:58
